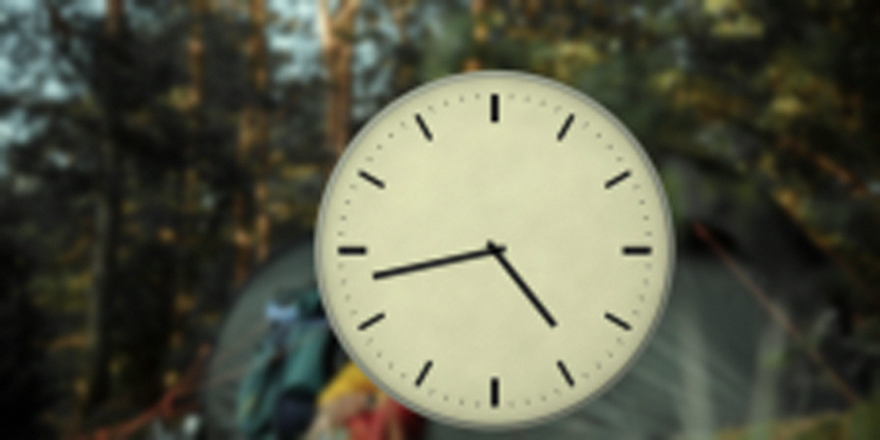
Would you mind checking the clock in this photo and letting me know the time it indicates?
4:43
